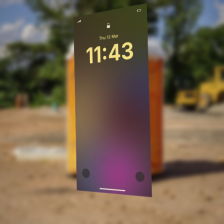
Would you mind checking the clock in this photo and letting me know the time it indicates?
11:43
